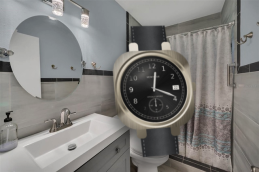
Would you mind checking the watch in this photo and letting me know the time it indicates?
12:19
